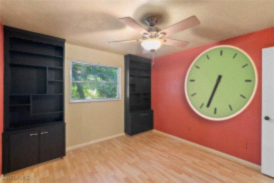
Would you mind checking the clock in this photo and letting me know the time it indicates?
6:33
